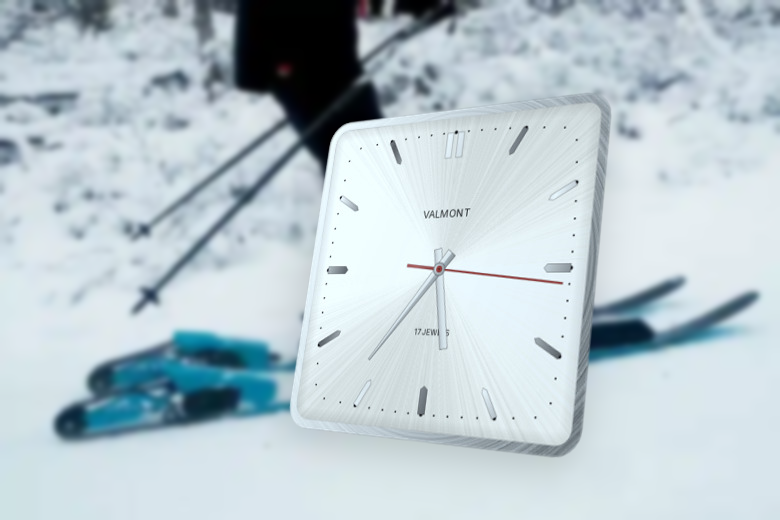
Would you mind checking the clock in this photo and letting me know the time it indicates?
5:36:16
